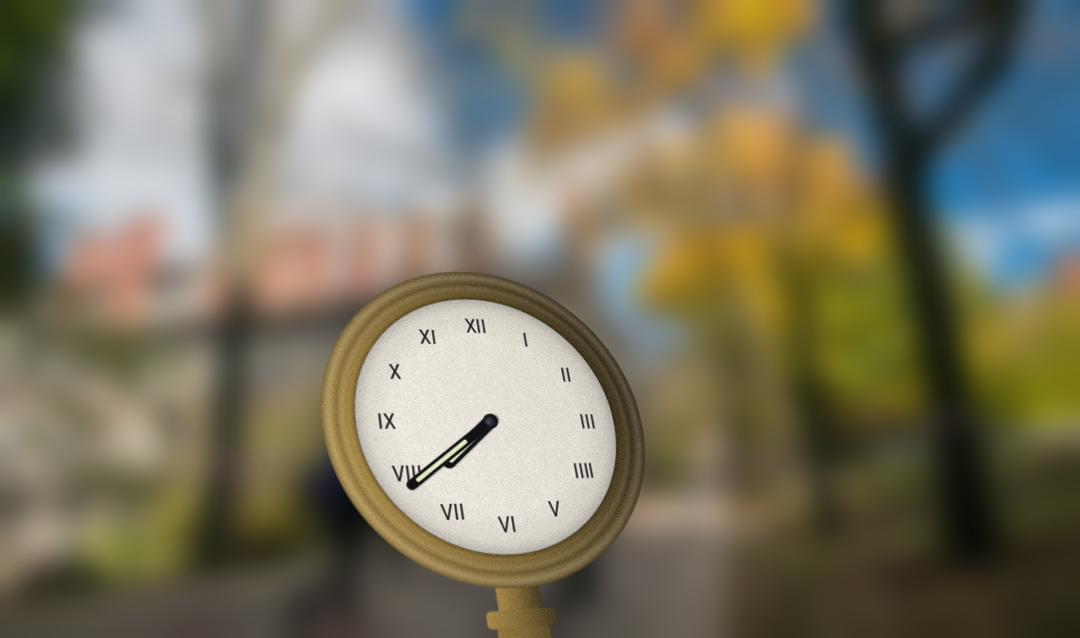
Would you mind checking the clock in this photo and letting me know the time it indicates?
7:39
